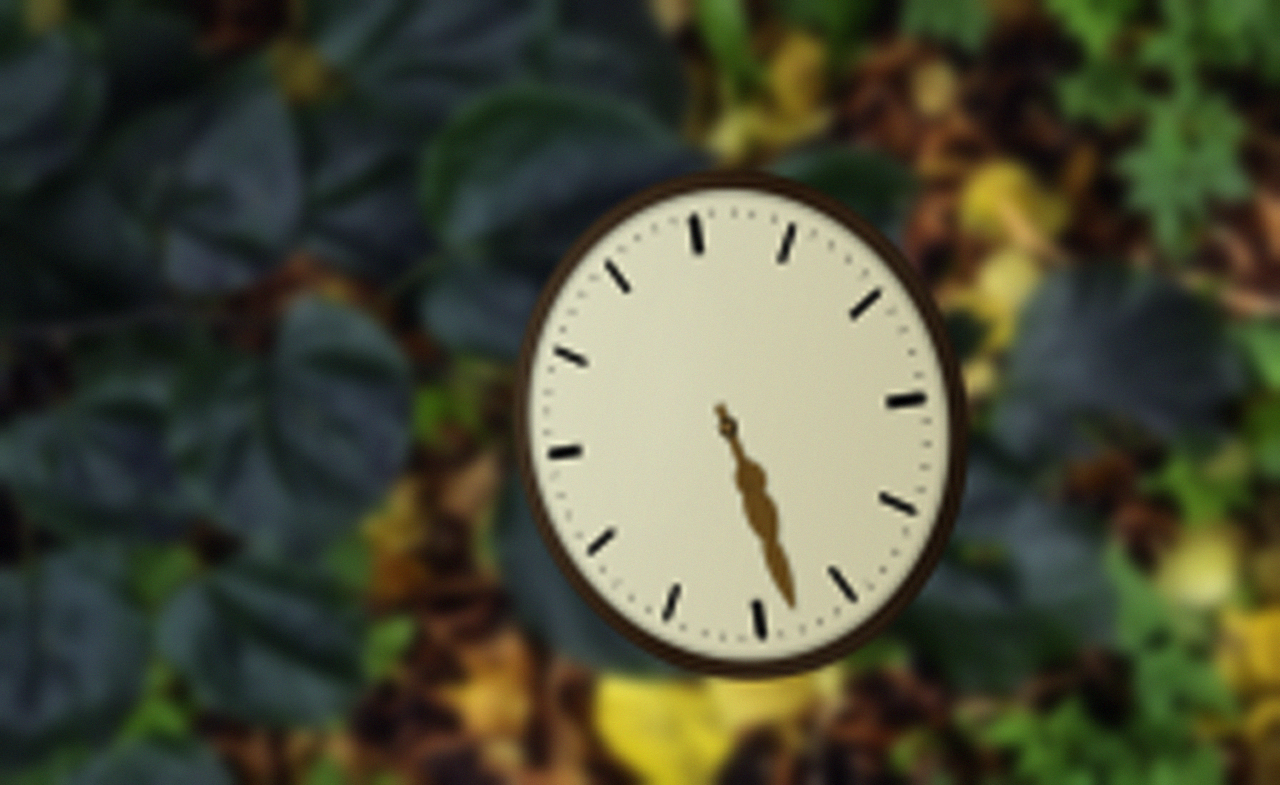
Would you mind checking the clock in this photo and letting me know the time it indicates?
5:28
